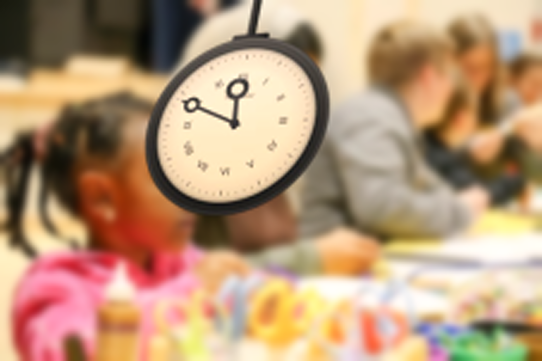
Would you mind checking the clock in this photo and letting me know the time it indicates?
11:49
